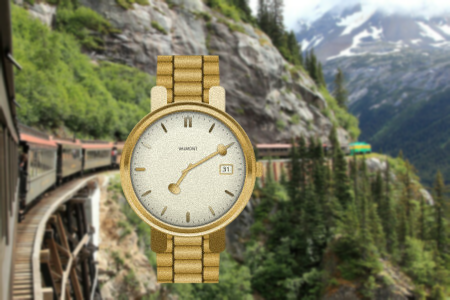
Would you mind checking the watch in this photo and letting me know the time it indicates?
7:10
